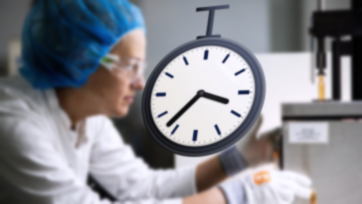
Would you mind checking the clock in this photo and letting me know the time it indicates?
3:37
